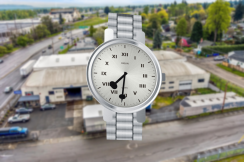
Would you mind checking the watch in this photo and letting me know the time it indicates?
7:31
